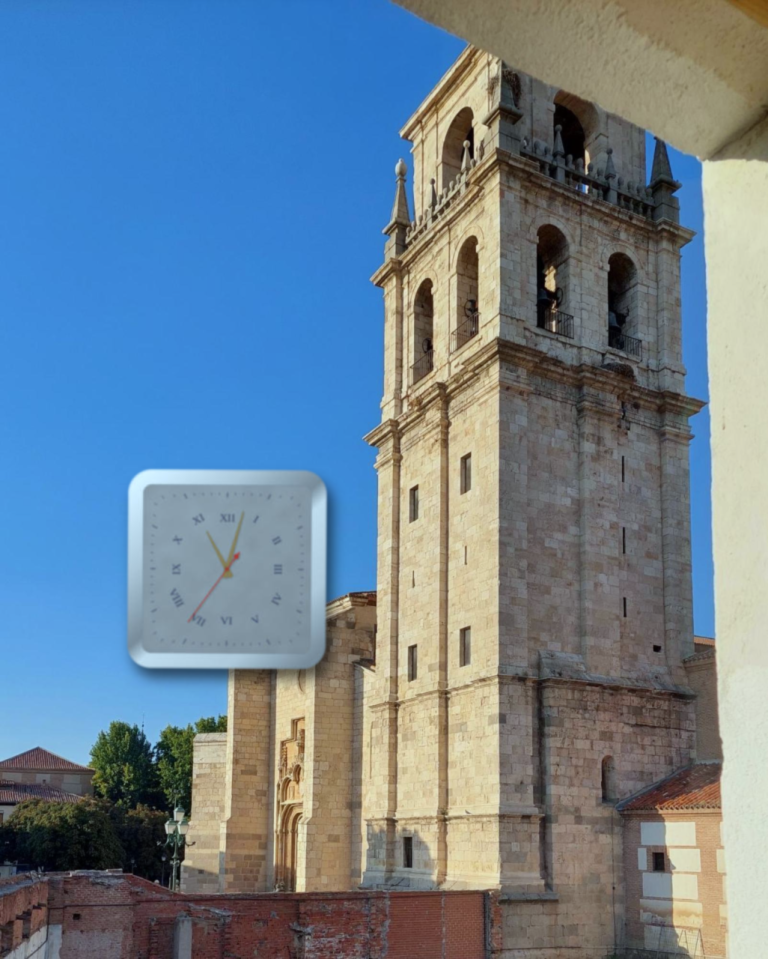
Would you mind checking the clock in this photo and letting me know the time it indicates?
11:02:36
